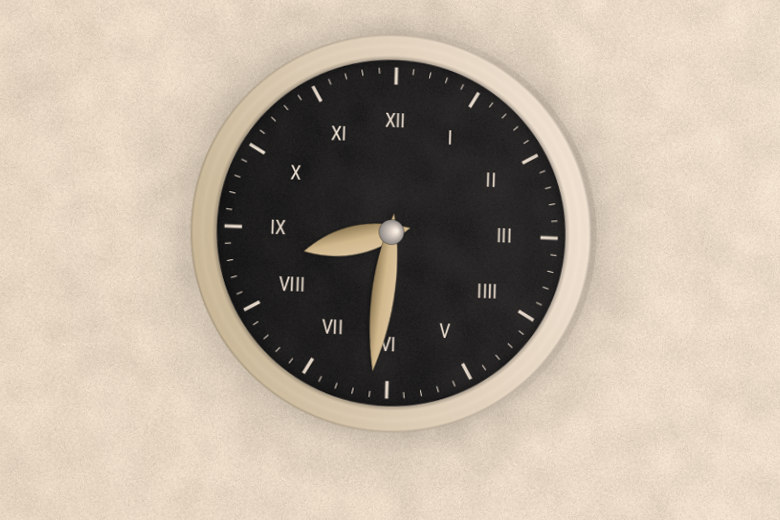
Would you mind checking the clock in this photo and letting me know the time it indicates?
8:31
